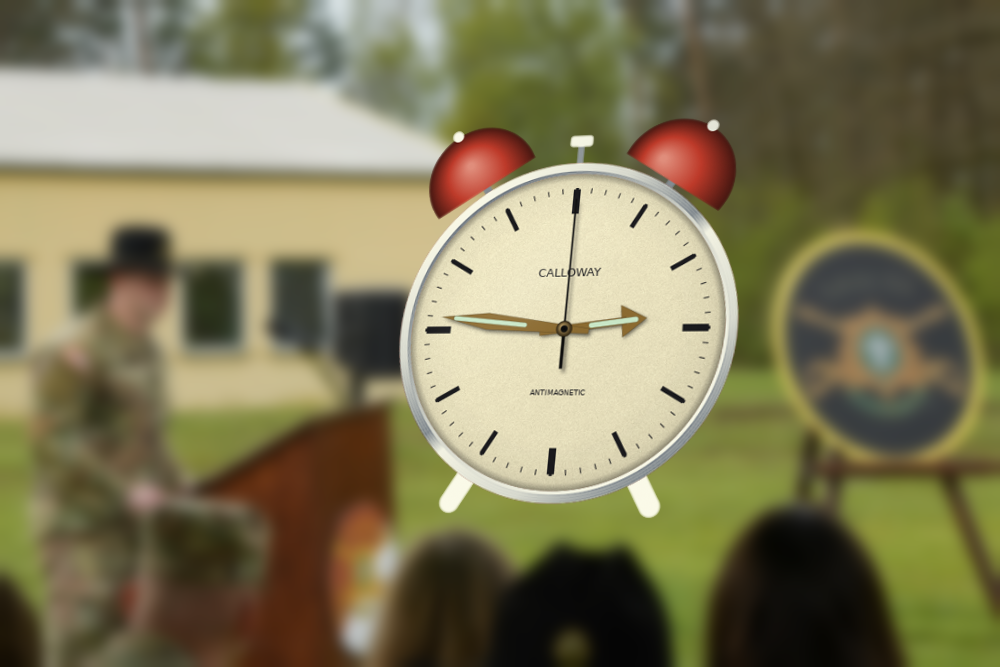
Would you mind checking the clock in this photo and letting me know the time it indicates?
2:46:00
